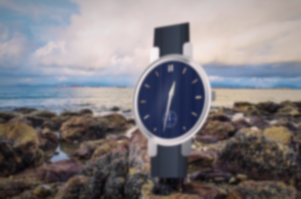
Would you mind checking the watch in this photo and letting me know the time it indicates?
12:32
